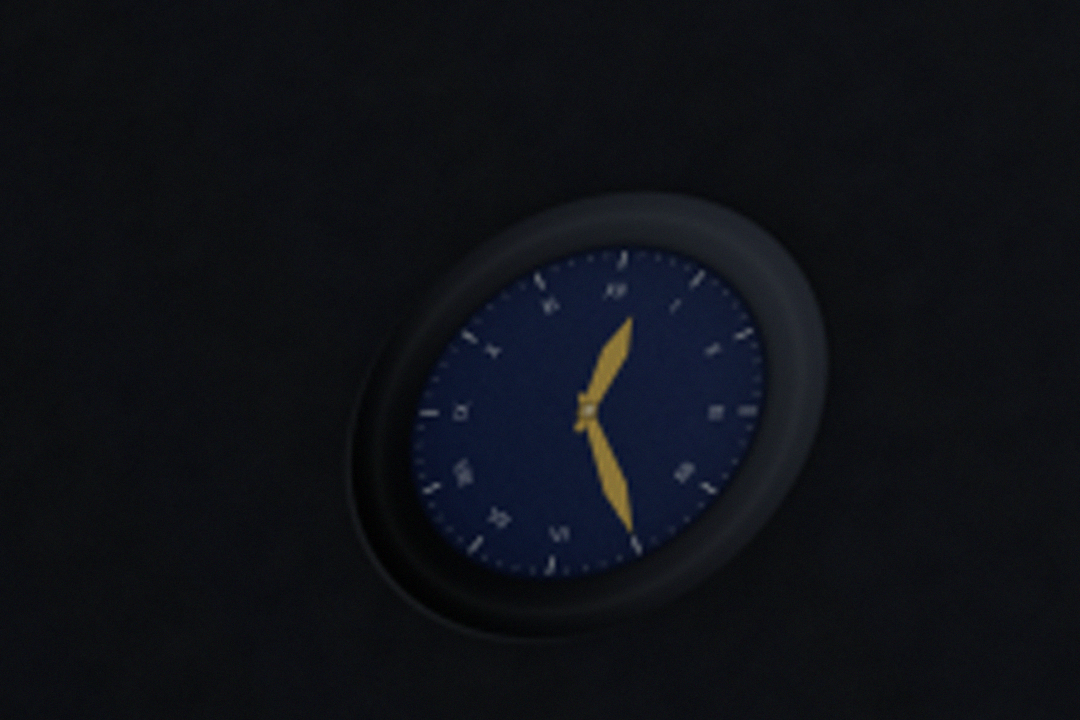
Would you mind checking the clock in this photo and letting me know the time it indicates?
12:25
